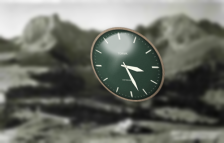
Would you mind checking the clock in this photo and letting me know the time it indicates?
3:27
